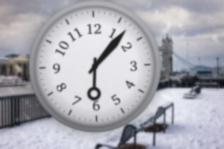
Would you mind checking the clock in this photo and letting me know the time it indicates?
6:07
